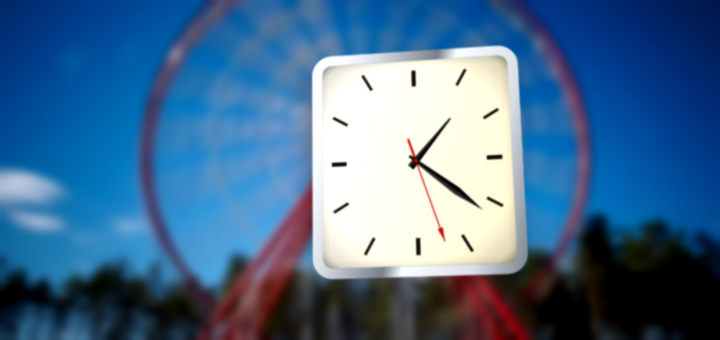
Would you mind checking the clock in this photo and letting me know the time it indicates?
1:21:27
